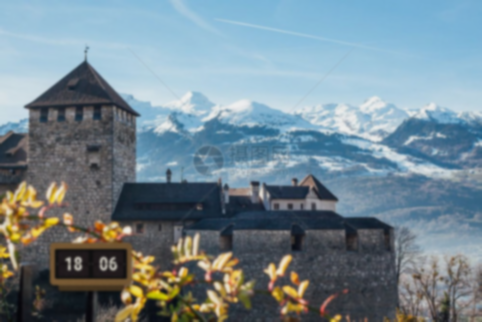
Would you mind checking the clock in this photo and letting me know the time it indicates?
18:06
